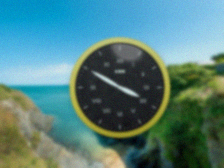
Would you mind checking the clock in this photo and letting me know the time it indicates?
3:50
